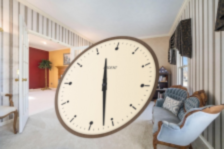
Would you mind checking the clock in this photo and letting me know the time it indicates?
11:27
